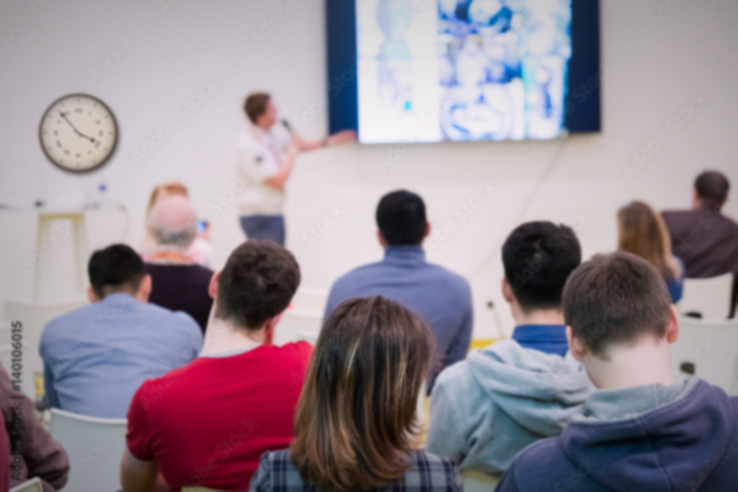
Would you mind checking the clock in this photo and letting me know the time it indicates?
3:53
